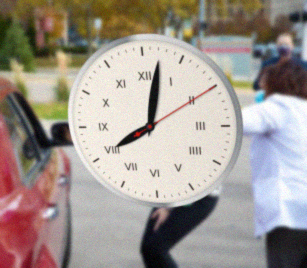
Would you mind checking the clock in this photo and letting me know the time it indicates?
8:02:10
